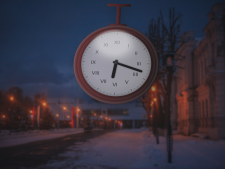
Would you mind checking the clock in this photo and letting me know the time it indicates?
6:18
